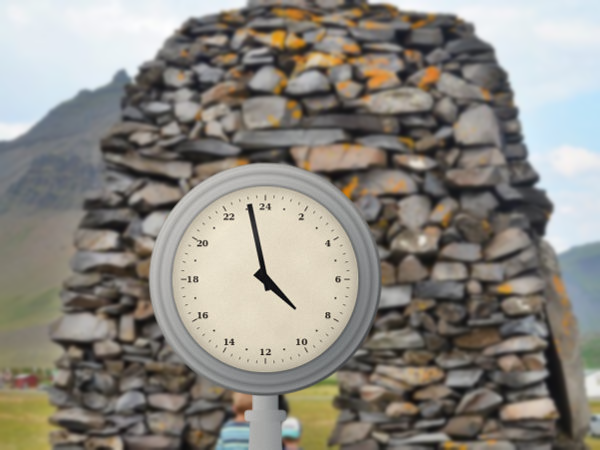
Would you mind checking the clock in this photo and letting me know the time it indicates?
8:58
